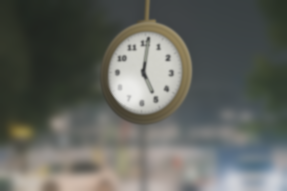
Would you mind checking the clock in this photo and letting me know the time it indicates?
5:01
